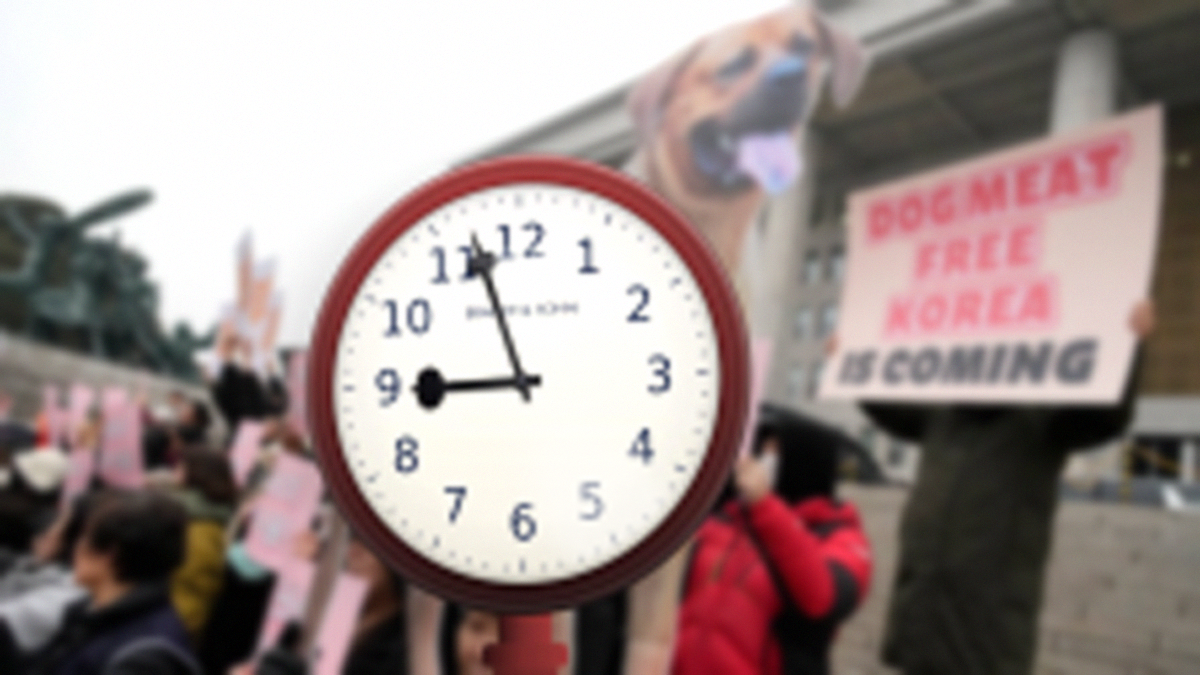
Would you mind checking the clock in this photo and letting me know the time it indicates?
8:57
